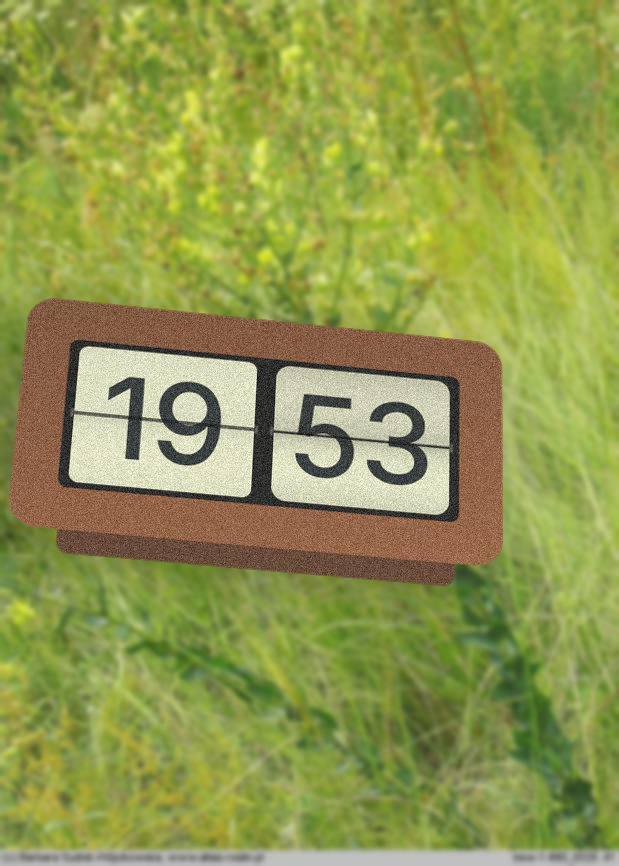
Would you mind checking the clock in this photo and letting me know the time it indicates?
19:53
